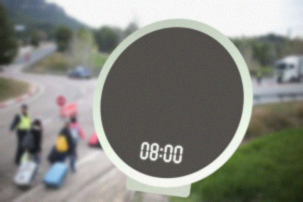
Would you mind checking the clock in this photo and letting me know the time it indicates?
8:00
